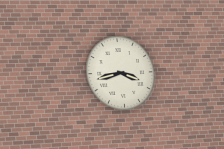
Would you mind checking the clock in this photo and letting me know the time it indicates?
3:43
